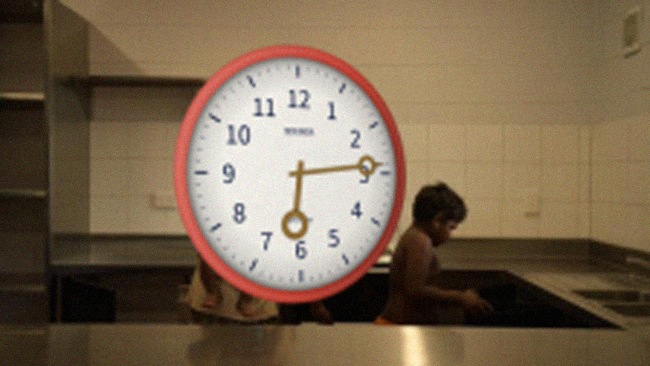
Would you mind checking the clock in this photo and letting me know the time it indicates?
6:14
